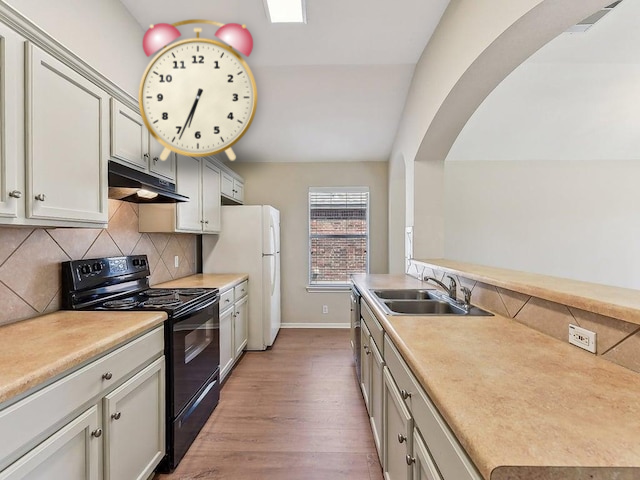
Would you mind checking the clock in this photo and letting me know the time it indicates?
6:34
